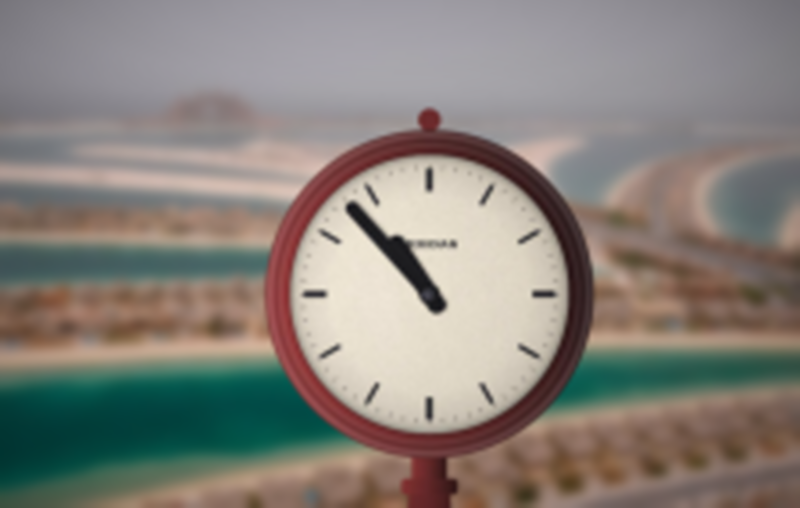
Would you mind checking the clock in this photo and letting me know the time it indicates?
10:53
